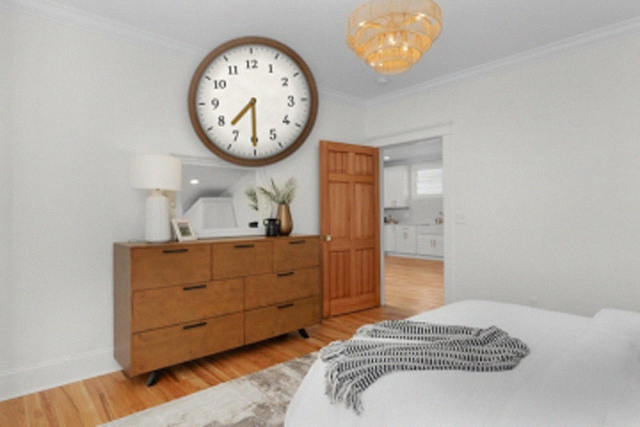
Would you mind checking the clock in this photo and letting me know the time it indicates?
7:30
